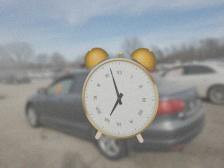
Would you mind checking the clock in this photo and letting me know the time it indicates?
6:57
